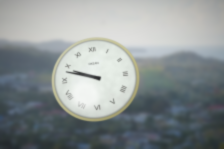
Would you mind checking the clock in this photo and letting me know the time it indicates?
9:48
